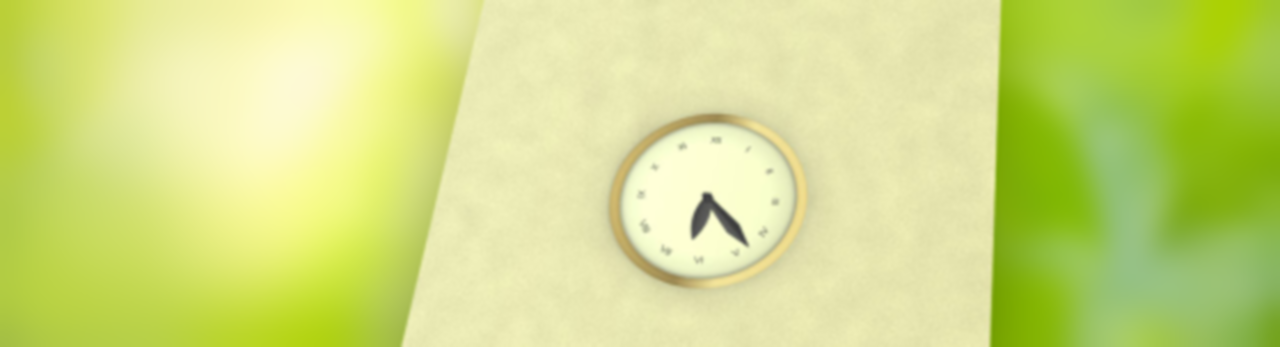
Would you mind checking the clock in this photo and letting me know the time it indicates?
6:23
